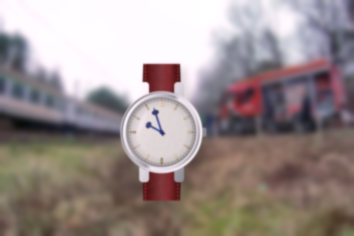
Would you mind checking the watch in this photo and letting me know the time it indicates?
9:57
